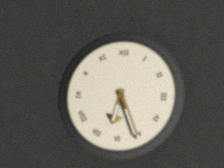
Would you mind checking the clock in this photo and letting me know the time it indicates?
6:26
